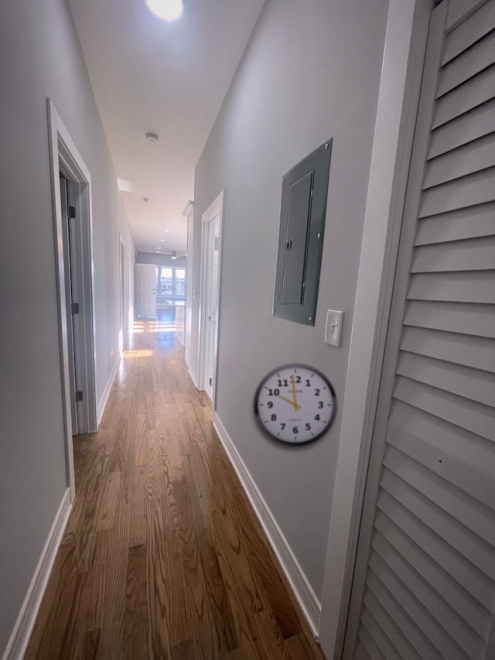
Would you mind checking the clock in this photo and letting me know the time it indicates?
9:59
